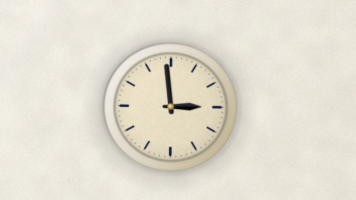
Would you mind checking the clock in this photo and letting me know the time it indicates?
2:59
